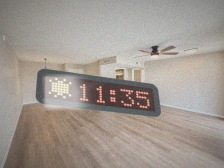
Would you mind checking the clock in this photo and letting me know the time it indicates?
11:35
